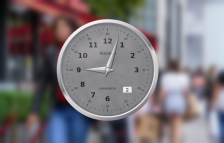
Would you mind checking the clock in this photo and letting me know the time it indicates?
9:03
